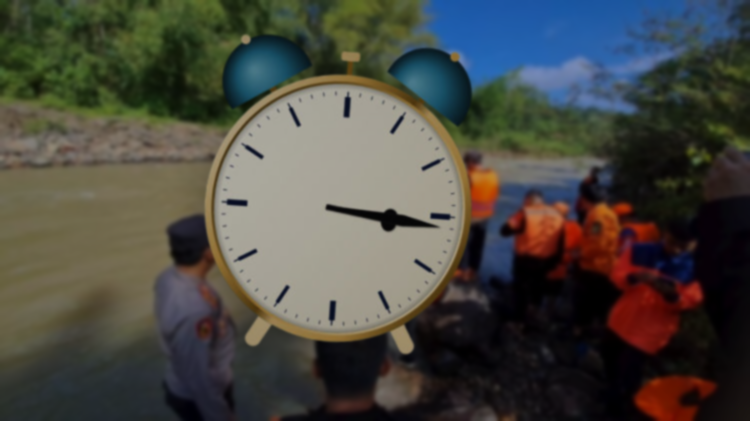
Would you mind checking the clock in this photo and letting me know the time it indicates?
3:16
